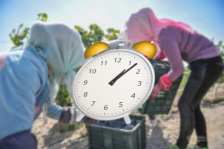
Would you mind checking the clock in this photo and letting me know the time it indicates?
1:07
